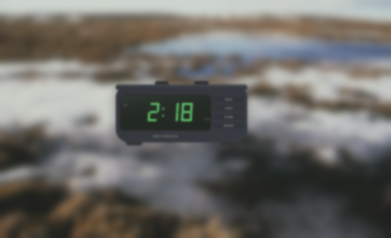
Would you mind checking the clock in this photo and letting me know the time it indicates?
2:18
